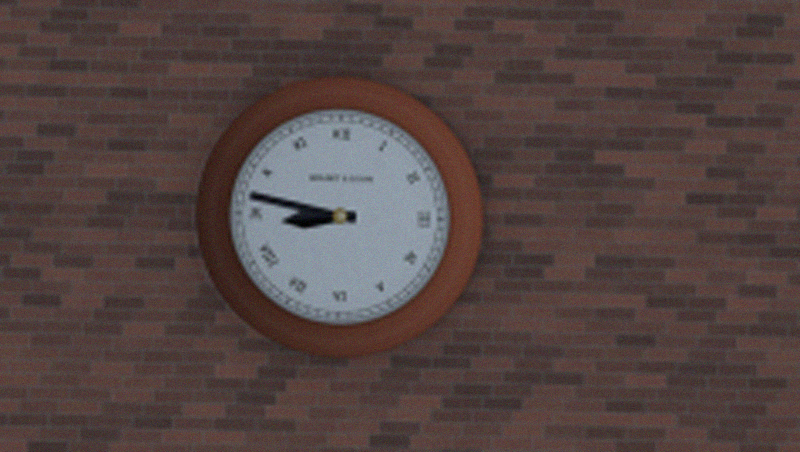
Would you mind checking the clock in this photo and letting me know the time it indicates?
8:47
